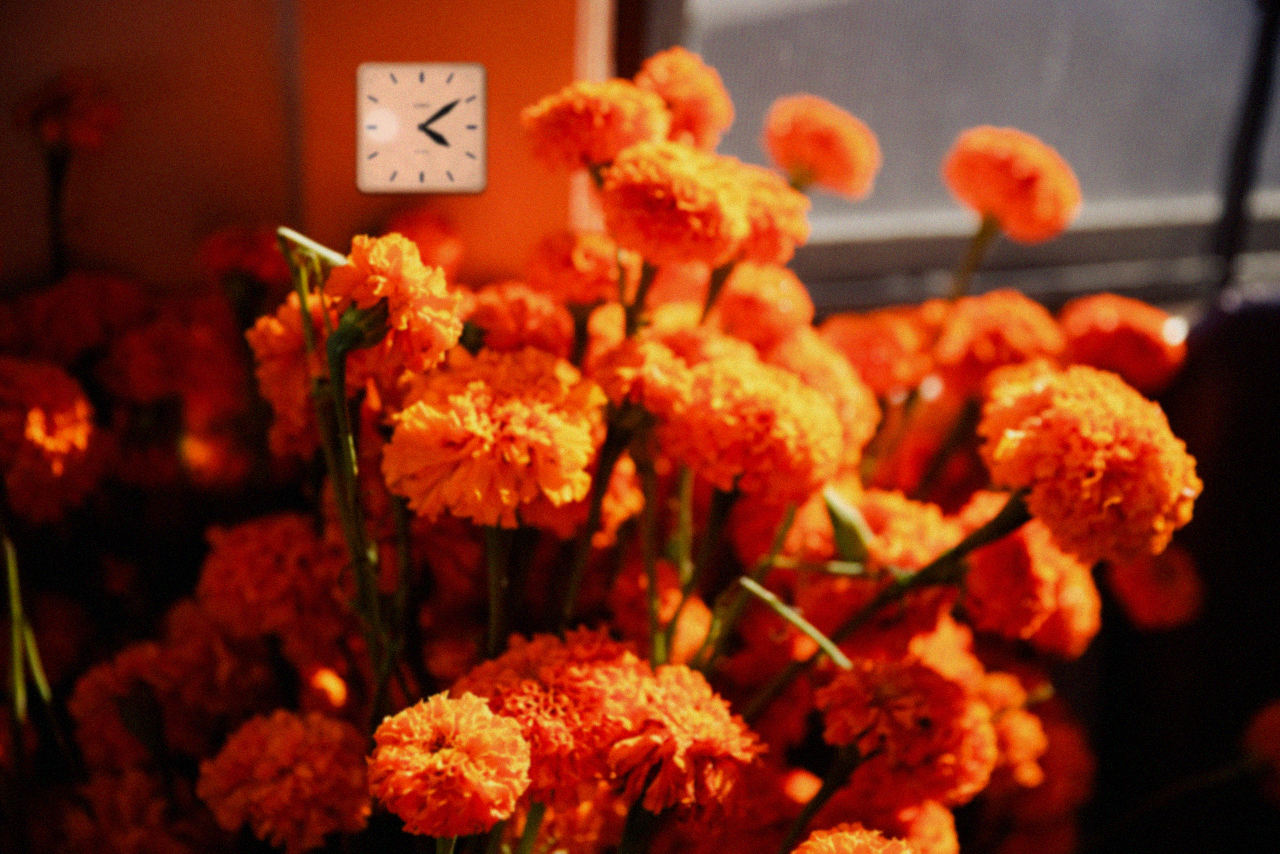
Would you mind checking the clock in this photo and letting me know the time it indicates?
4:09
